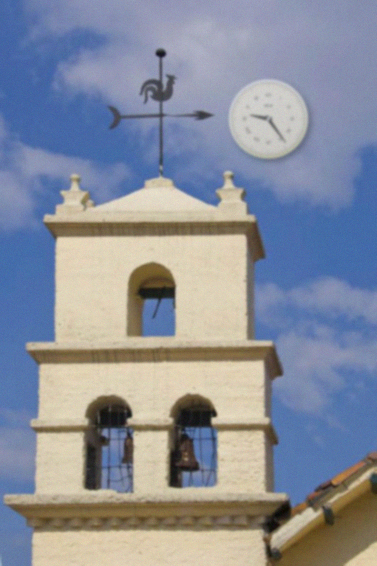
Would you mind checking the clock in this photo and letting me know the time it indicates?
9:24
